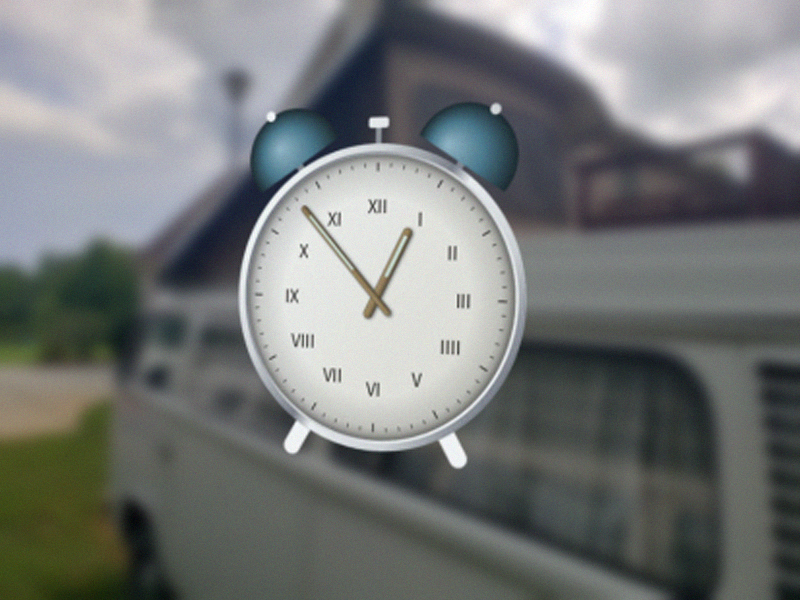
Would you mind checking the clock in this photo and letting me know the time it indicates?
12:53
